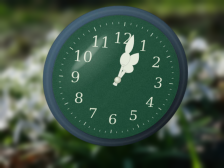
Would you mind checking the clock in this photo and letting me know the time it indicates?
1:02
